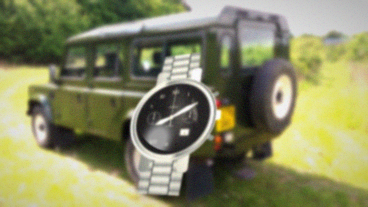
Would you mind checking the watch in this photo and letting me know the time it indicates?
8:10
